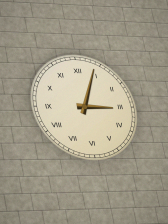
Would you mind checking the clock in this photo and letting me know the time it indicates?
3:04
